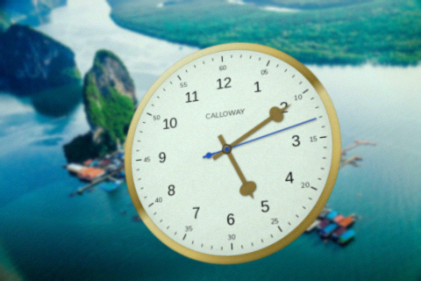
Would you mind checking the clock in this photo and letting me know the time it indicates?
5:10:13
